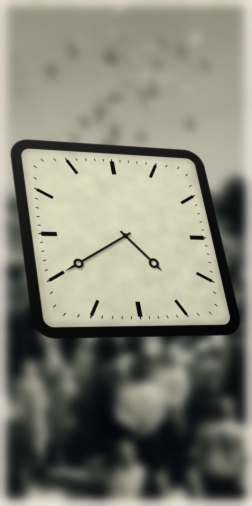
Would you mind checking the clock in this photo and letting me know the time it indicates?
4:40
